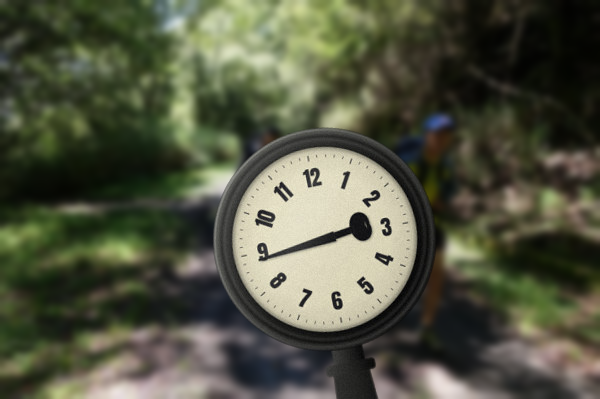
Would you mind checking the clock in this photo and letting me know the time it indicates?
2:44
